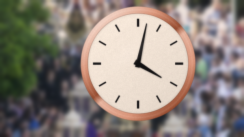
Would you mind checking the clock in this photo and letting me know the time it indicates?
4:02
